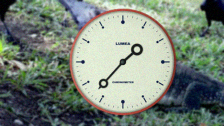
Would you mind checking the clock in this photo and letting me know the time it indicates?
1:37
